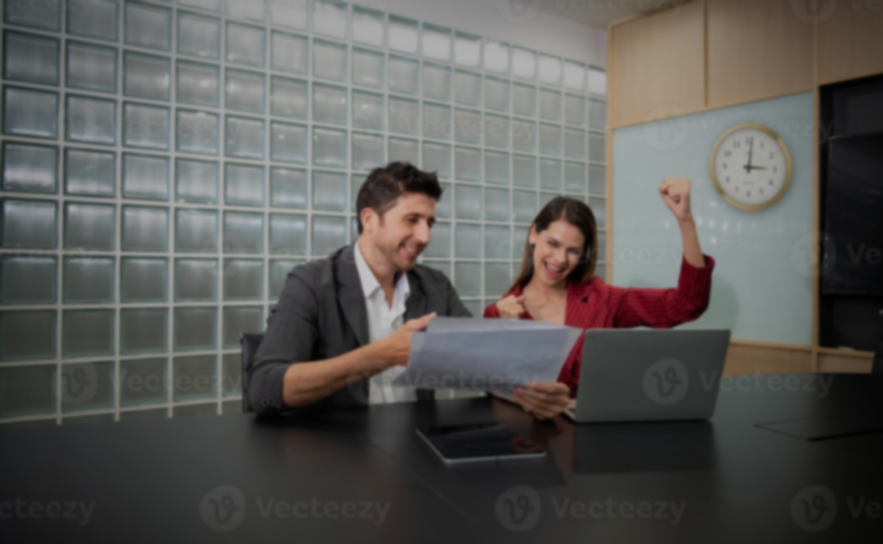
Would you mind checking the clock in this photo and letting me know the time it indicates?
3:01
